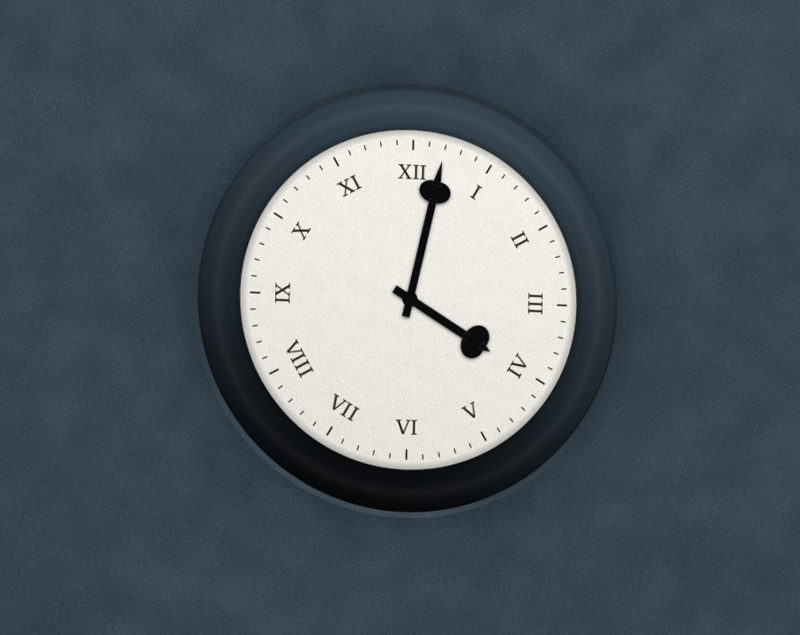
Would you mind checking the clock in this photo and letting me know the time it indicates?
4:02
